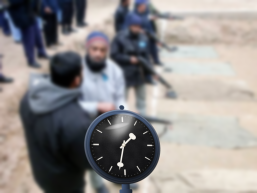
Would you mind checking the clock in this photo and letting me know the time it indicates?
1:32
